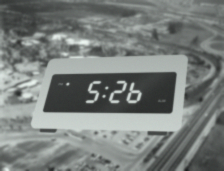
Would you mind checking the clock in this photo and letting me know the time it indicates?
5:26
